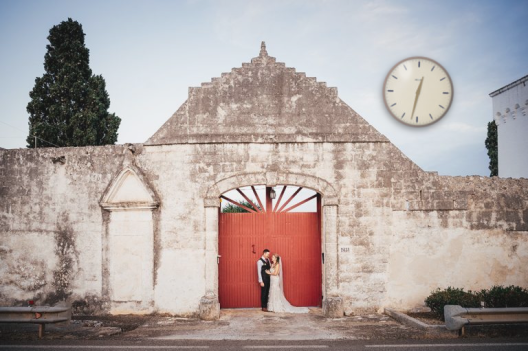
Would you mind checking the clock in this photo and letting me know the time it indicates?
12:32
